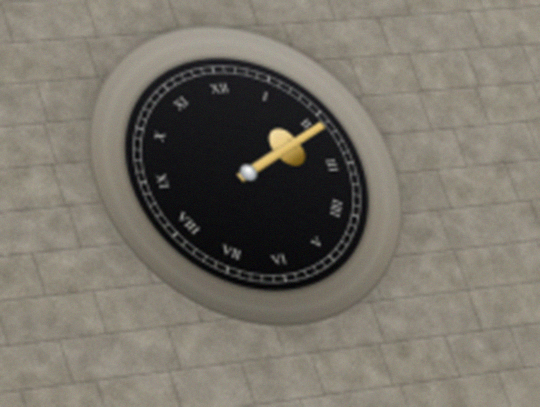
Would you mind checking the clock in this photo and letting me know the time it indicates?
2:11
